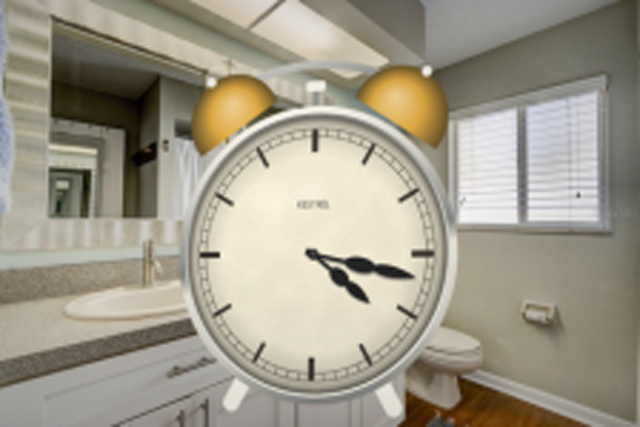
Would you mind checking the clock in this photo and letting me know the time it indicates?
4:17
